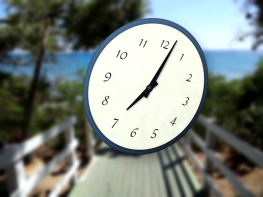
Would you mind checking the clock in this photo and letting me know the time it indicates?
7:02
